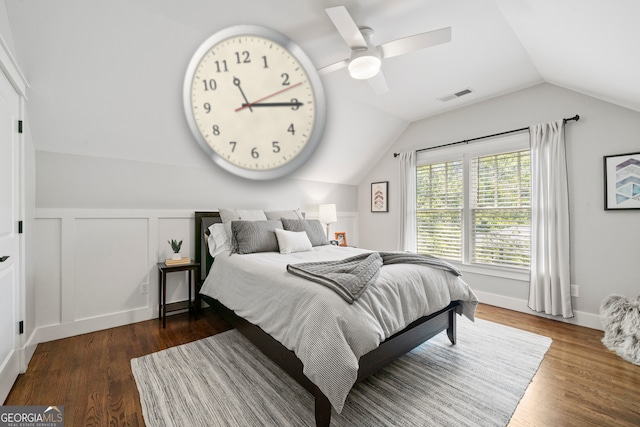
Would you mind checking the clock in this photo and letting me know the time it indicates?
11:15:12
